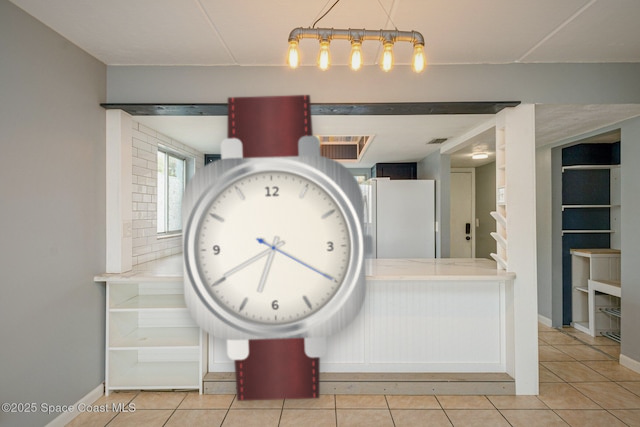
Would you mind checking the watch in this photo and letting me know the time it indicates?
6:40:20
